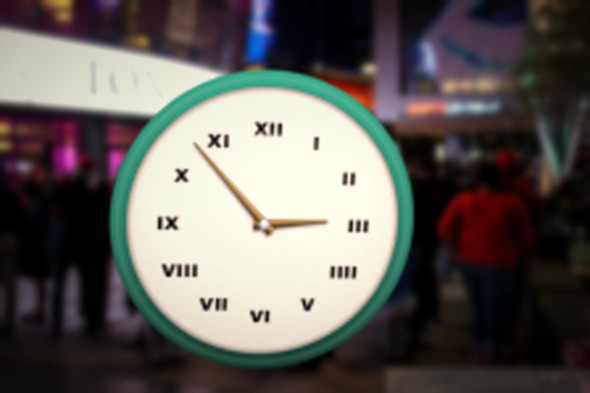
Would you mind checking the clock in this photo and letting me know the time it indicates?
2:53
